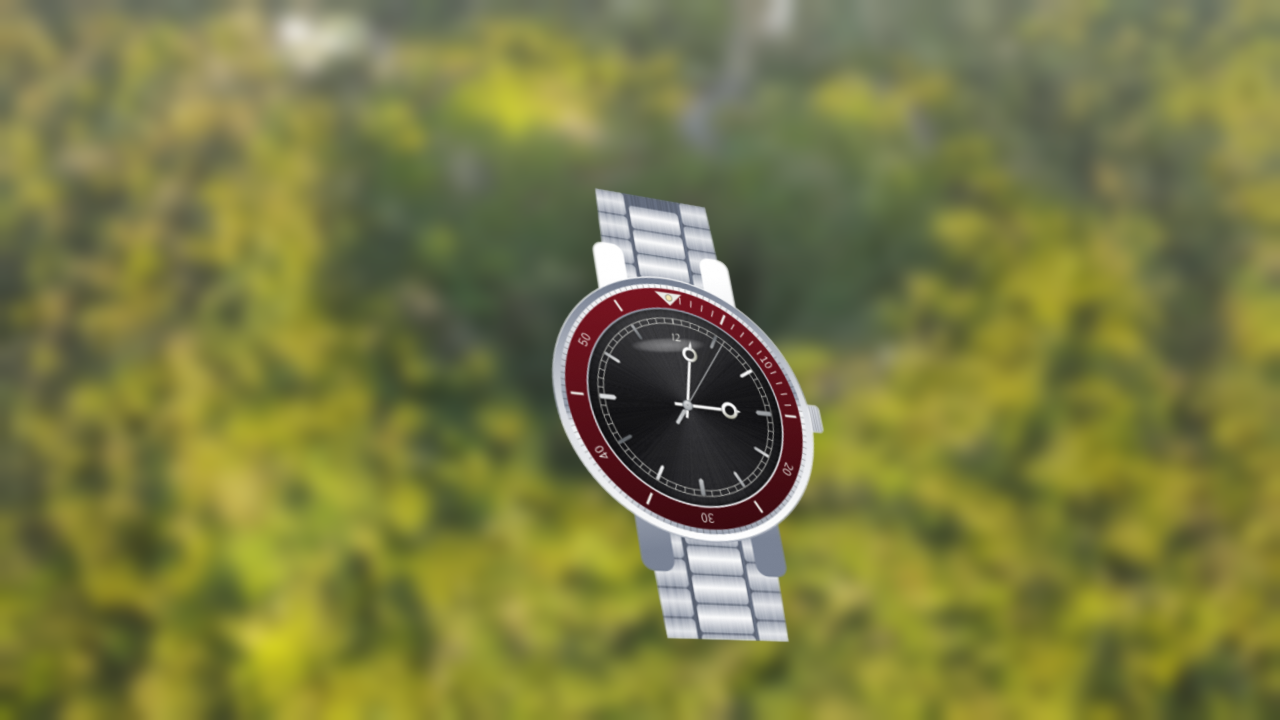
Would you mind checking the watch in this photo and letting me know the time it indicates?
3:02:06
